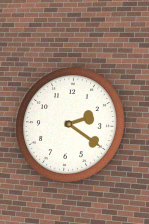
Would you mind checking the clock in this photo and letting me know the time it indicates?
2:20
